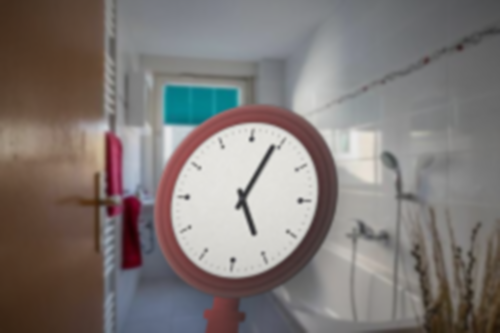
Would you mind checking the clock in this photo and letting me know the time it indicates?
5:04
